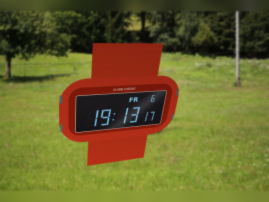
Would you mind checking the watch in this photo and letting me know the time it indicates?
19:13:17
